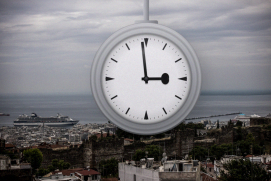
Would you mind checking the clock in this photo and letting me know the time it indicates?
2:59
